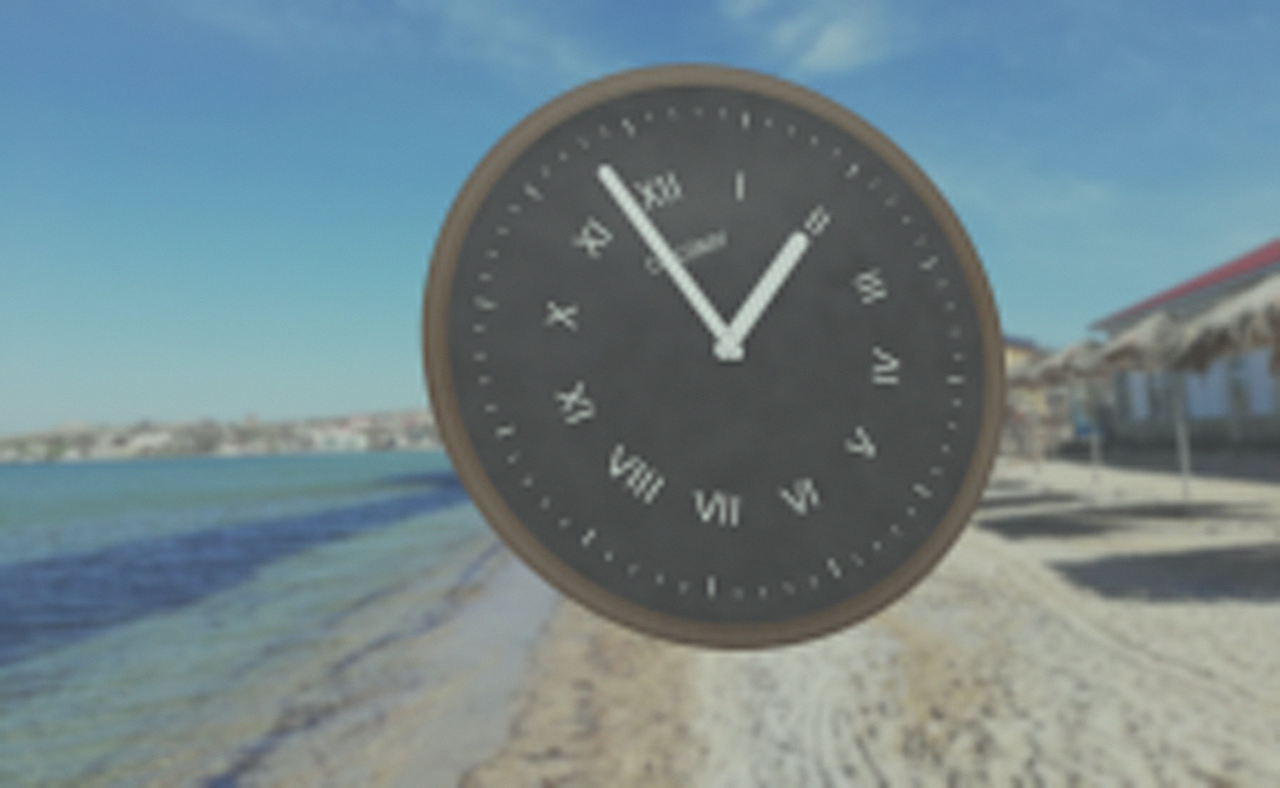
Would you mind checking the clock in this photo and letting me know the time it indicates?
1:58
